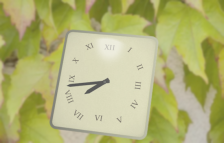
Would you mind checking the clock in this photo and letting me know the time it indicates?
7:43
